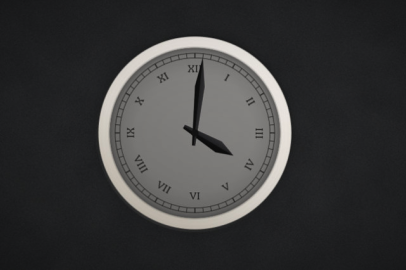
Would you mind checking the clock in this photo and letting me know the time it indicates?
4:01
